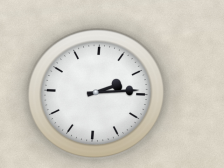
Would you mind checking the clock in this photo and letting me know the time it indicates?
2:14
